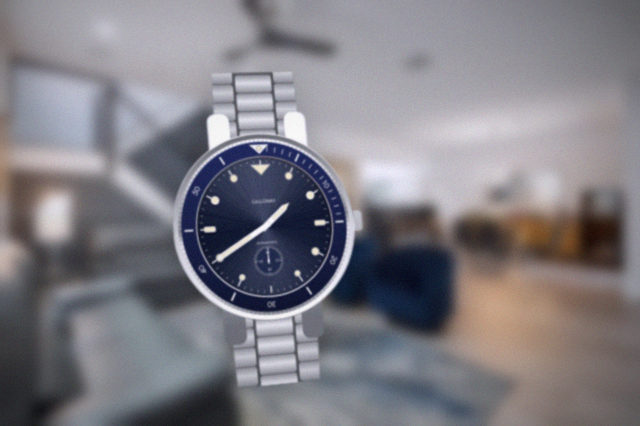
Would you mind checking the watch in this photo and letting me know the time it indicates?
1:40
